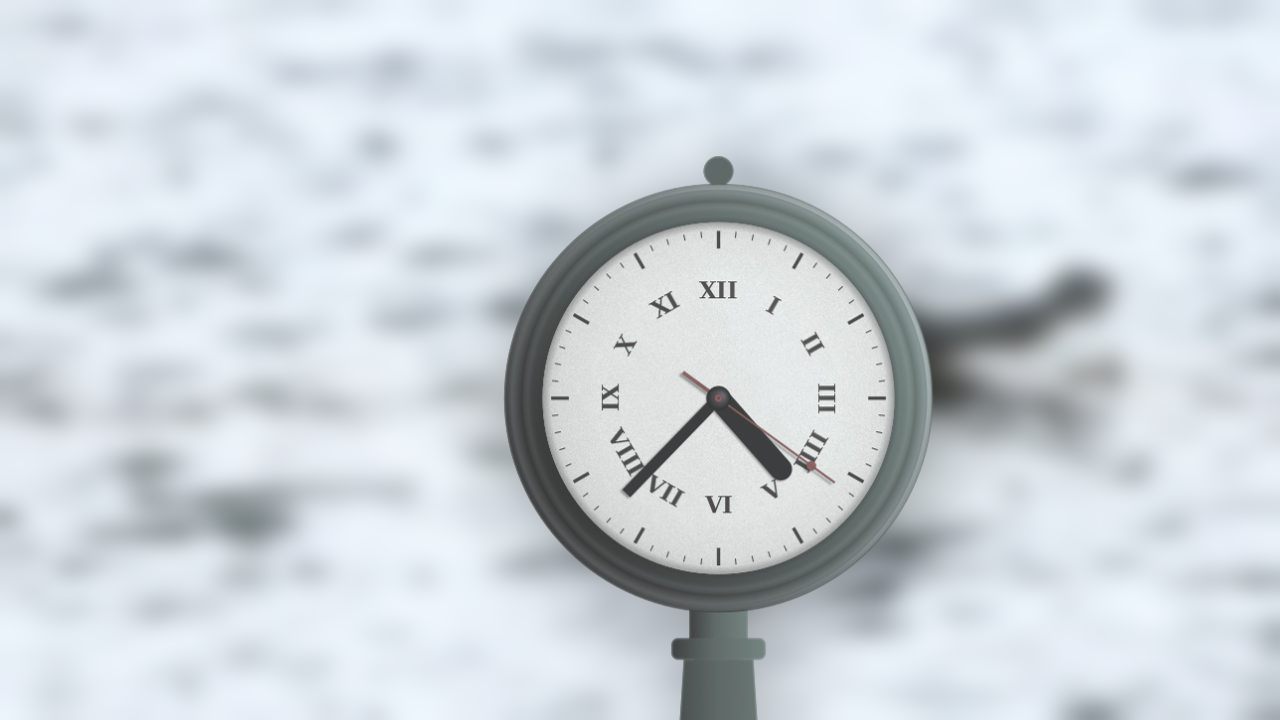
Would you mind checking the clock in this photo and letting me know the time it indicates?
4:37:21
